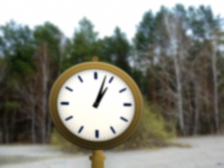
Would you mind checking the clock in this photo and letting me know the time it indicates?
1:03
